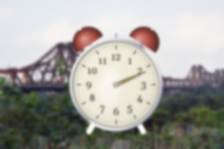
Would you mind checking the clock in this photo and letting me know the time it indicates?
2:11
